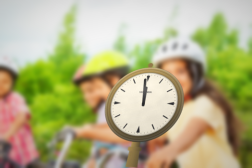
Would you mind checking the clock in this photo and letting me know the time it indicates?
11:59
